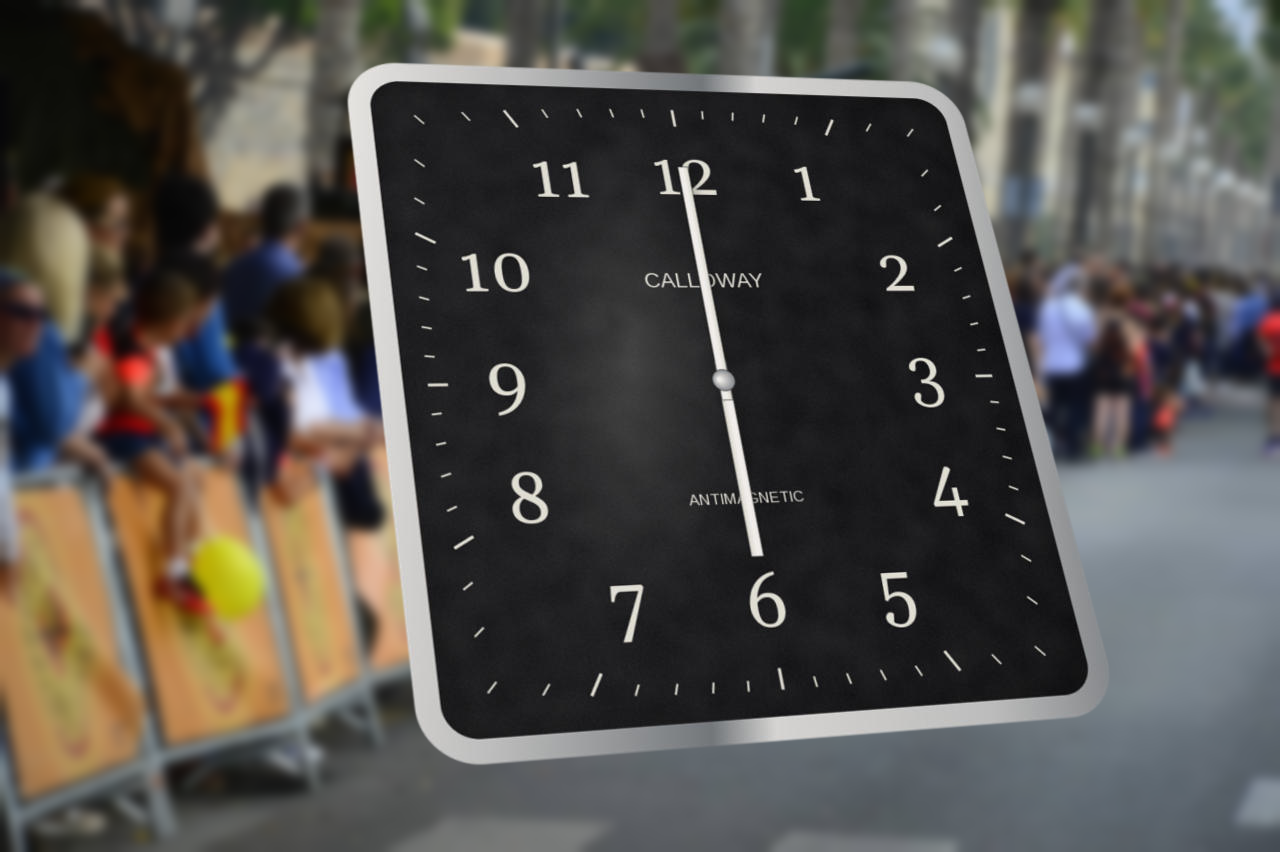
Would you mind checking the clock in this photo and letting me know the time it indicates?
6:00
